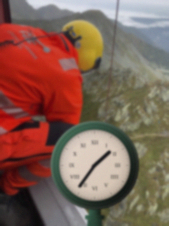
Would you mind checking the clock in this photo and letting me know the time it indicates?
1:36
